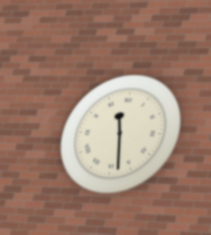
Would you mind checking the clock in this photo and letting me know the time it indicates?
11:28
